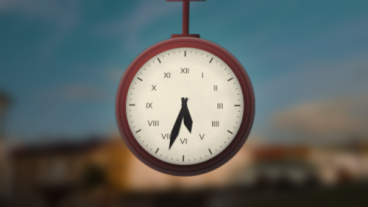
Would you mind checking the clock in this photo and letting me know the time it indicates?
5:33
